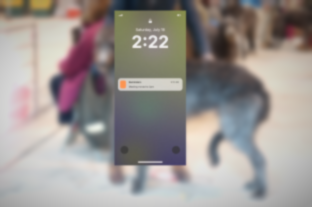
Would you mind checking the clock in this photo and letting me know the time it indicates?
2:22
